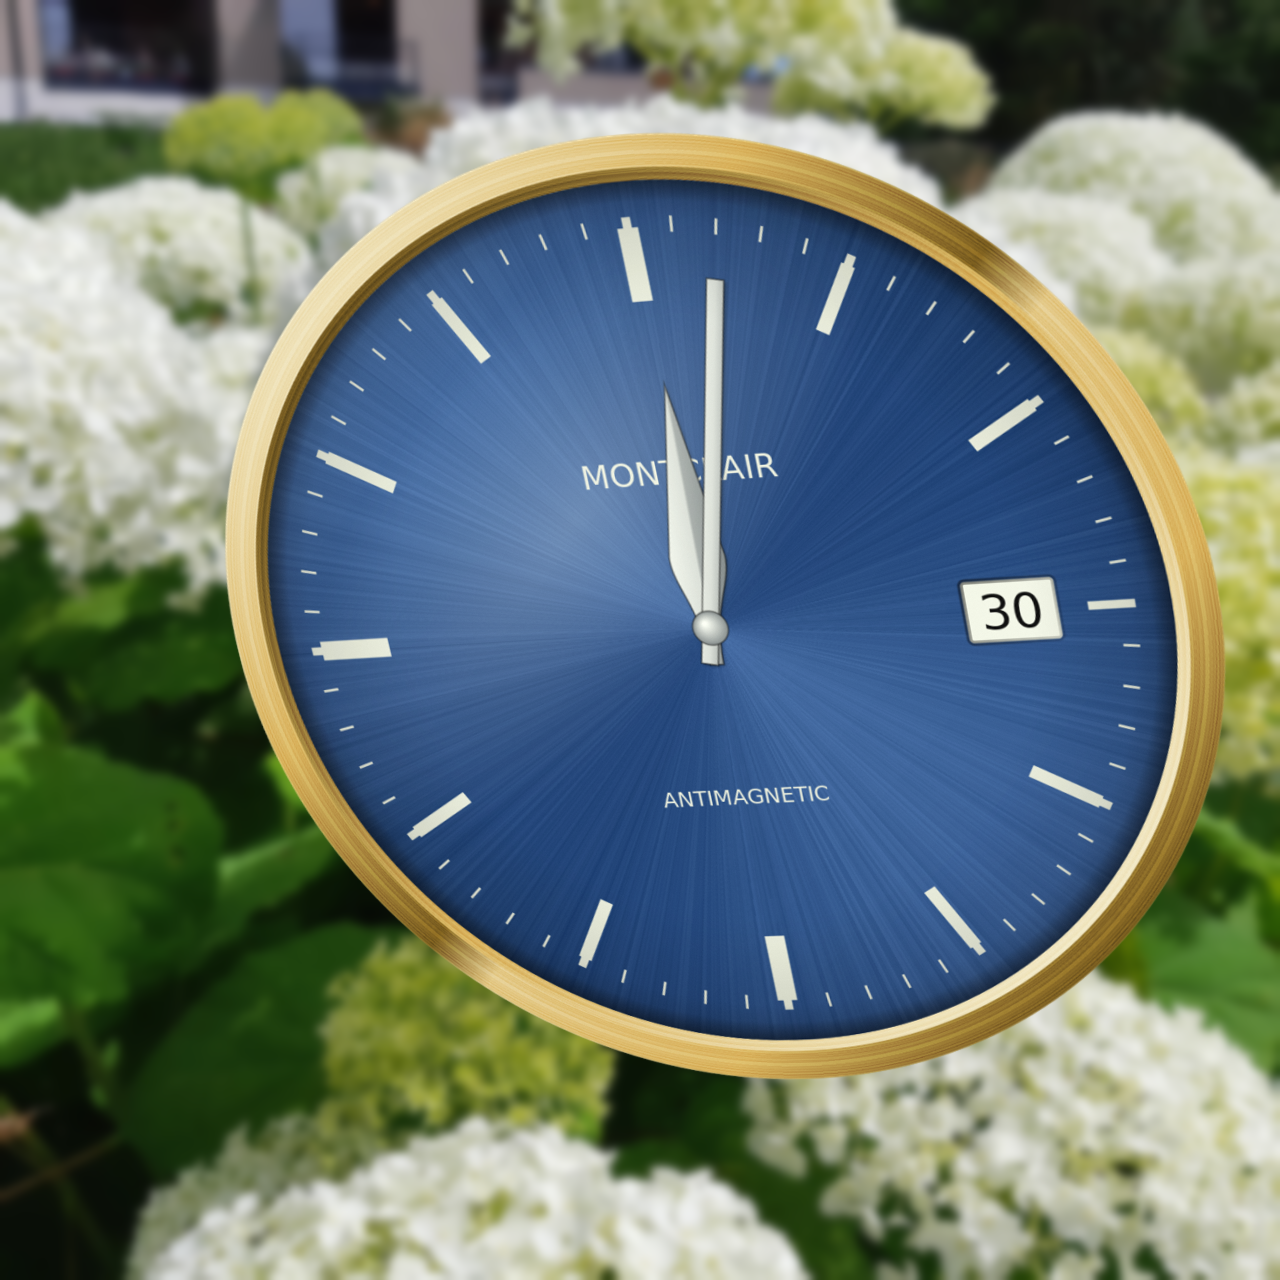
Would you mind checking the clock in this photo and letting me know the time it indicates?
12:02
